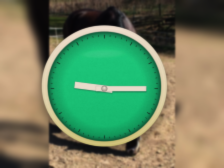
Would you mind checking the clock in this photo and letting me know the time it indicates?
9:15
